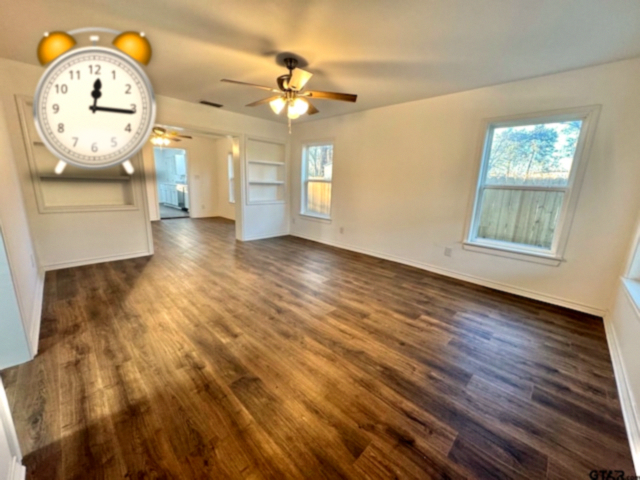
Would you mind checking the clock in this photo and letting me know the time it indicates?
12:16
